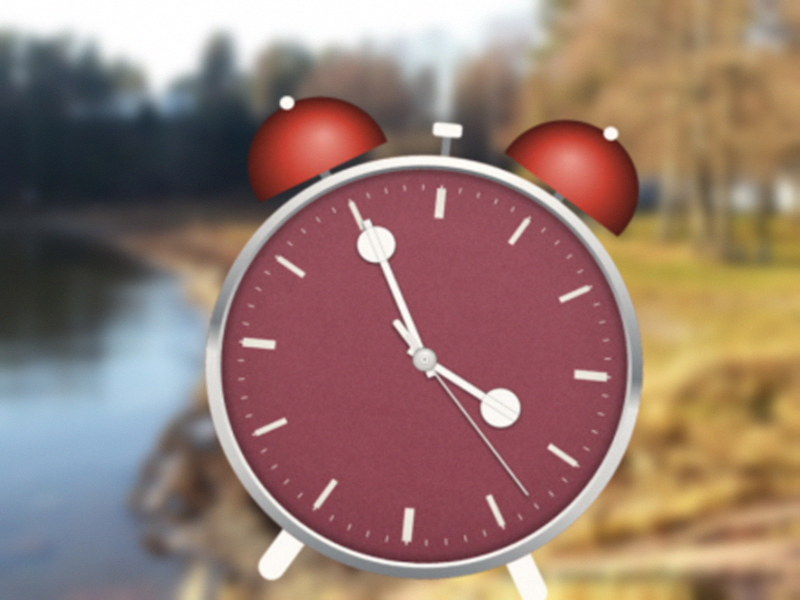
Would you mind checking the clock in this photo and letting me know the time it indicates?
3:55:23
